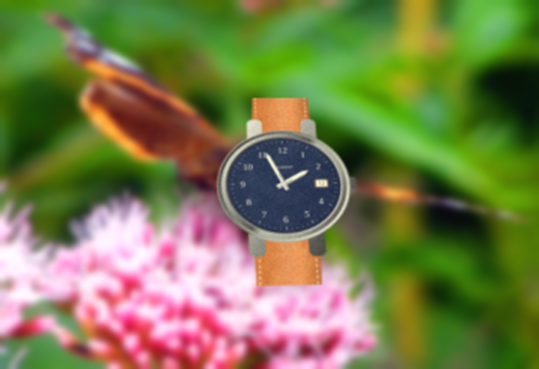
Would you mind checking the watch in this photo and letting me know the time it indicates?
1:56
